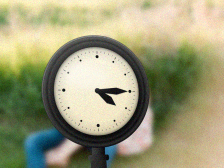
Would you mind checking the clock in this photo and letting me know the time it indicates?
4:15
